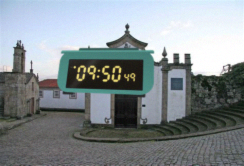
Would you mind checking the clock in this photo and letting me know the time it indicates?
9:50:49
